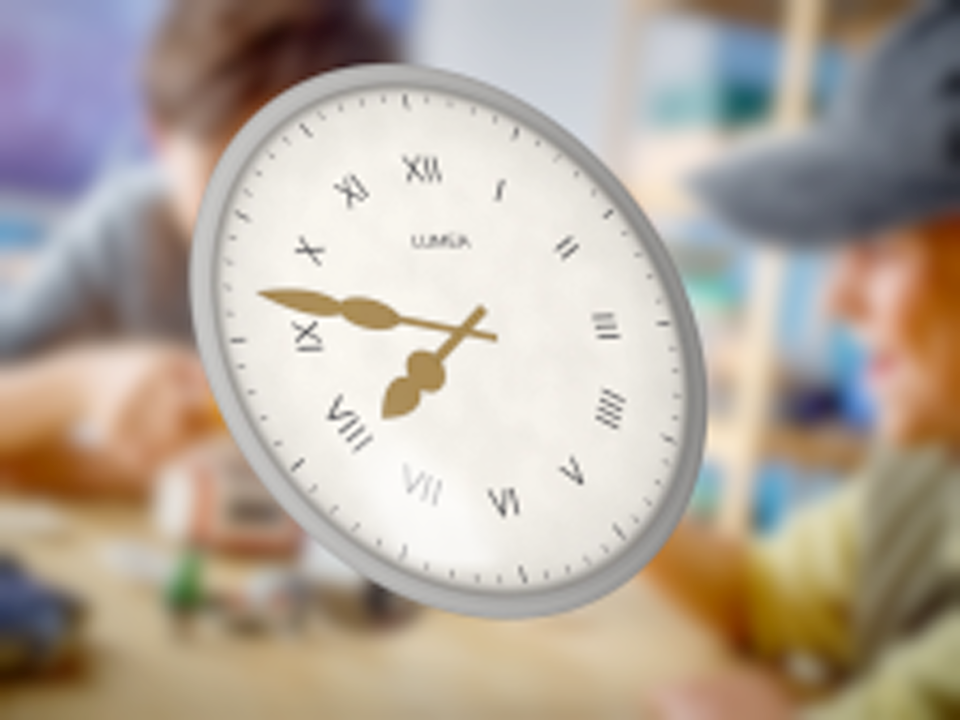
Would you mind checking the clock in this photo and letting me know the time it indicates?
7:47
